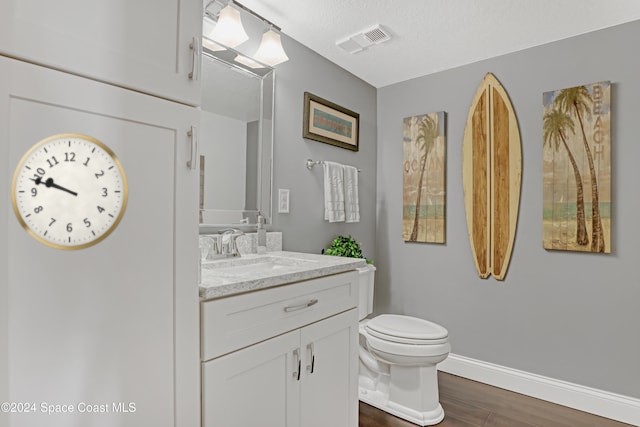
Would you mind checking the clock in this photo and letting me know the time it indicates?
9:48
